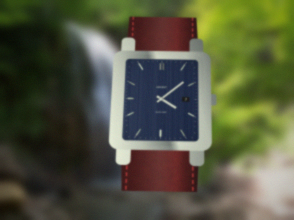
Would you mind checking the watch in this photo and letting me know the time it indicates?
4:08
